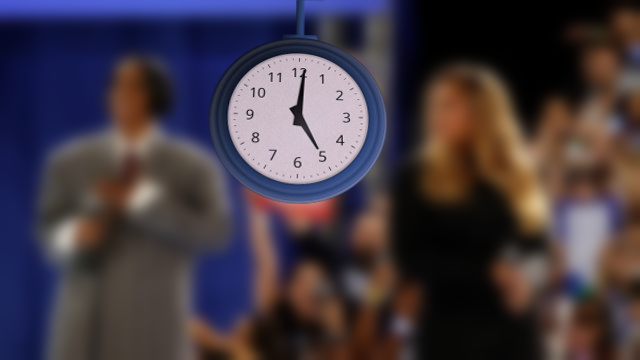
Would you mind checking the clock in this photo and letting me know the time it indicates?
5:01
